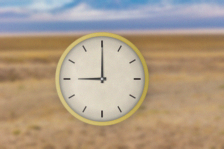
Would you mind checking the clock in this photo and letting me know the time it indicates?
9:00
